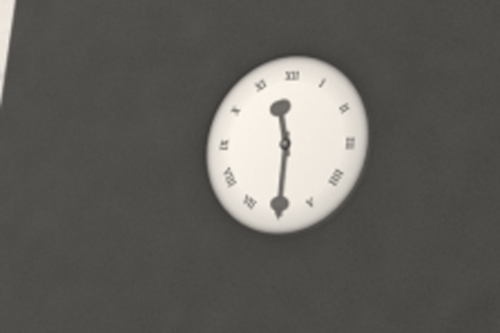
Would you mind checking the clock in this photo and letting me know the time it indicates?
11:30
